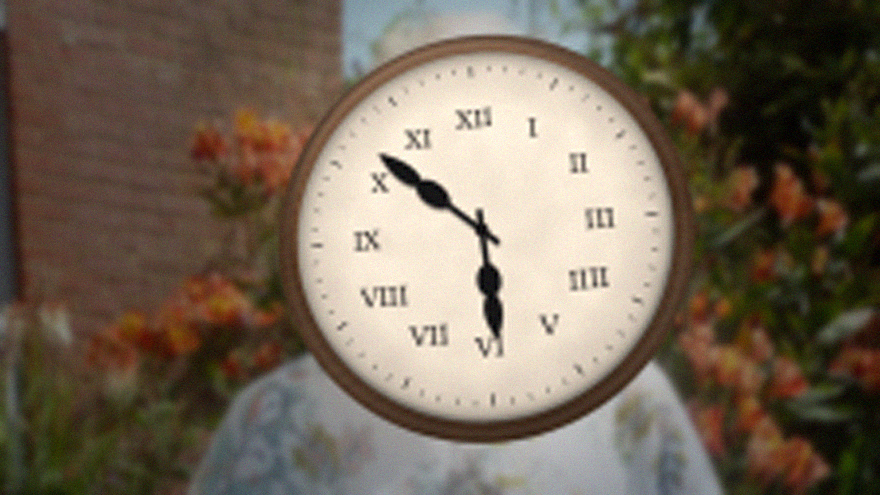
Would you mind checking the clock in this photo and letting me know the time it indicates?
5:52
